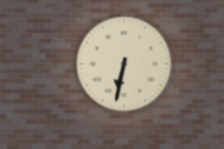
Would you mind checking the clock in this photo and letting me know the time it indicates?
6:32
